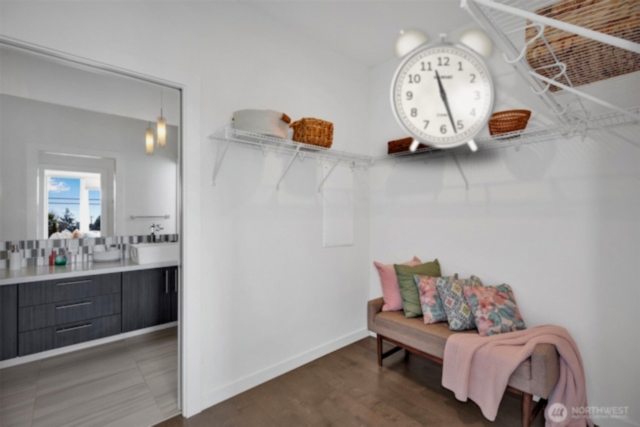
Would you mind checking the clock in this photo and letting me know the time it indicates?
11:27
